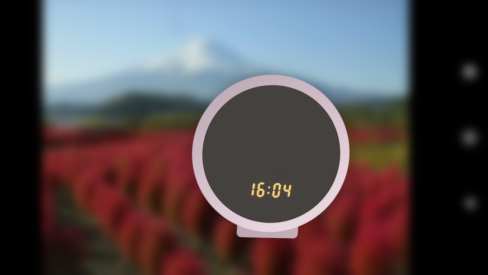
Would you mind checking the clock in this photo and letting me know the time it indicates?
16:04
